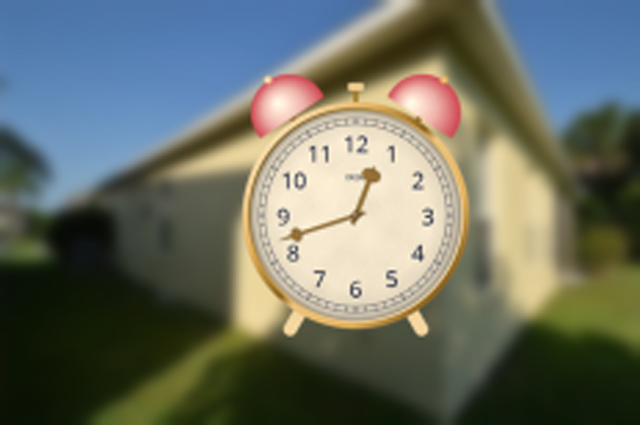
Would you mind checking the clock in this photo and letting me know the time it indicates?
12:42
